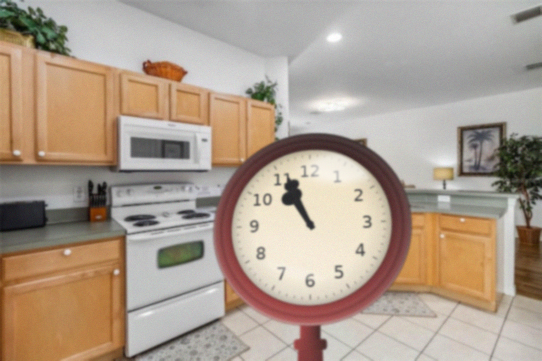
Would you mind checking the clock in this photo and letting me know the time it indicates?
10:56
